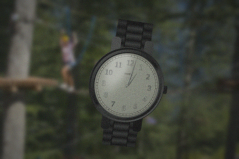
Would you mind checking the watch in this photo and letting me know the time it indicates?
1:02
